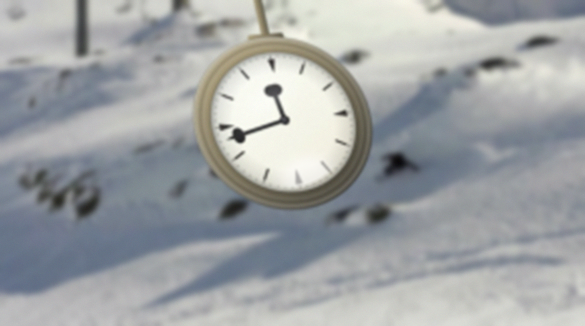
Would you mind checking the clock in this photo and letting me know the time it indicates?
11:43
